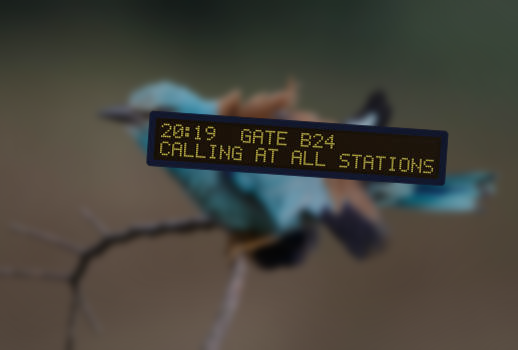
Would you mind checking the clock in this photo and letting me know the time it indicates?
20:19
